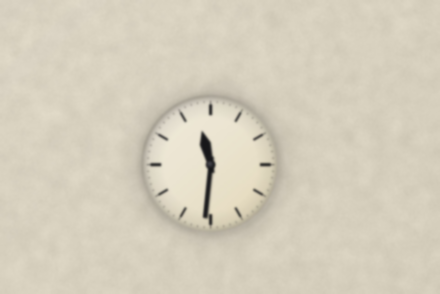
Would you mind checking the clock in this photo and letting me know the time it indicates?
11:31
